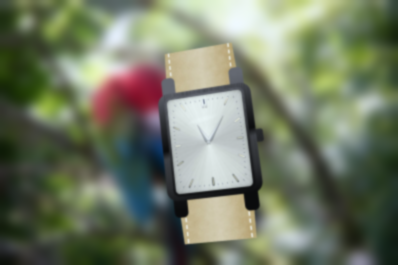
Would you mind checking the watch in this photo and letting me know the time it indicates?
11:06
